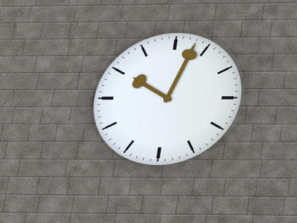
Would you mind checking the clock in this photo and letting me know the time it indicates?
10:03
